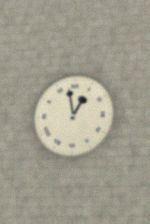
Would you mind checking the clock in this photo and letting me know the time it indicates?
12:58
